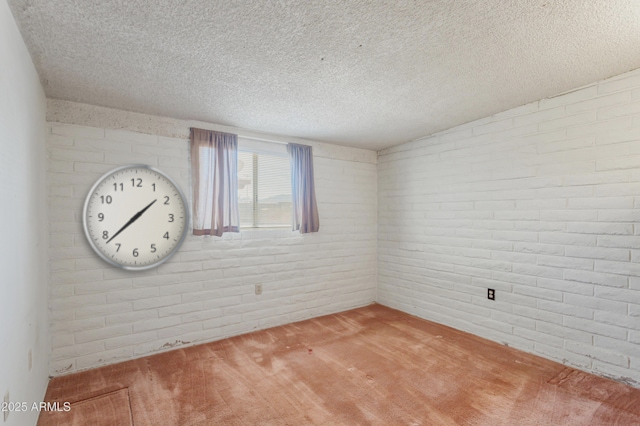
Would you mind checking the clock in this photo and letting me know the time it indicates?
1:38
